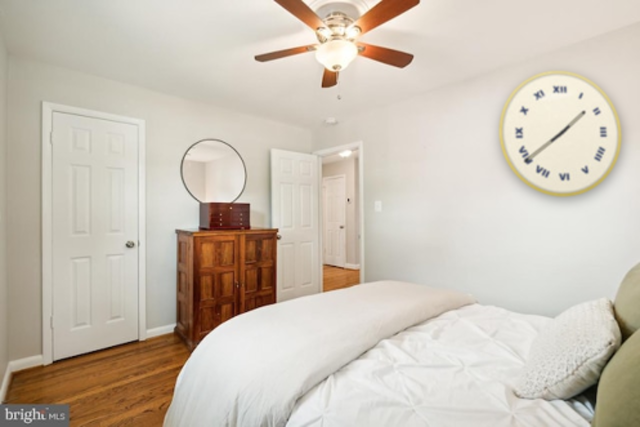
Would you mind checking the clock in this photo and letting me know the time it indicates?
1:39
